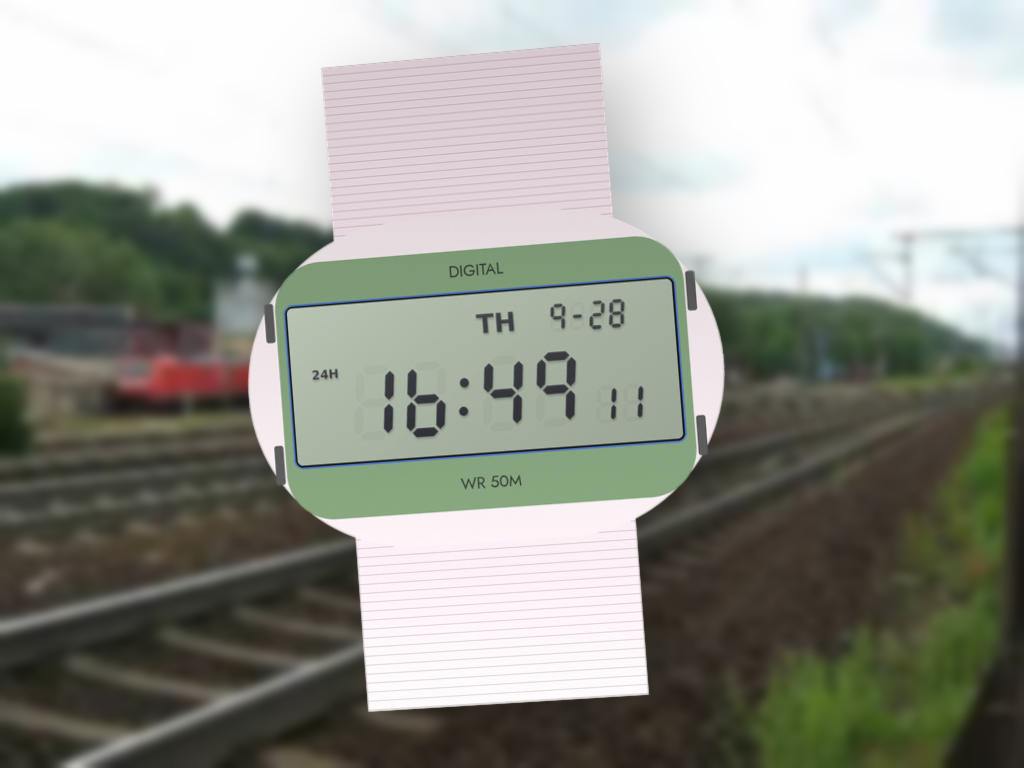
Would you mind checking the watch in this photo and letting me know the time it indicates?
16:49:11
